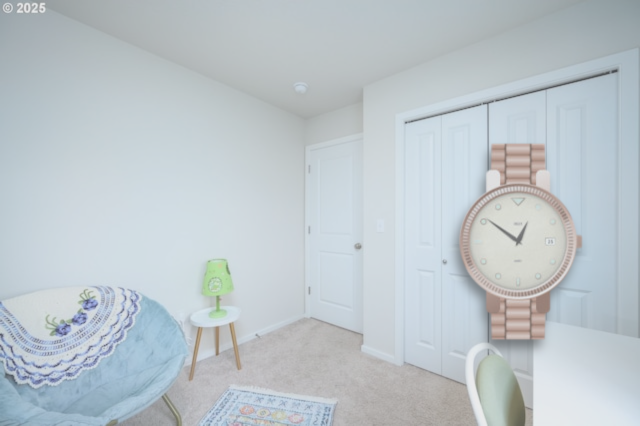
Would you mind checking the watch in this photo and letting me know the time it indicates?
12:51
